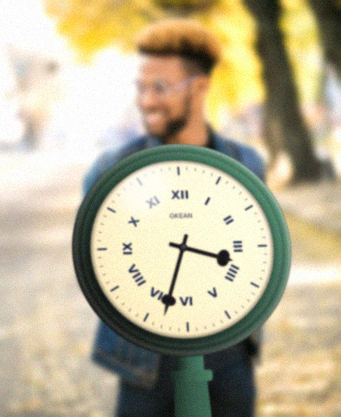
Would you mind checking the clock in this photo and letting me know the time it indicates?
3:33
